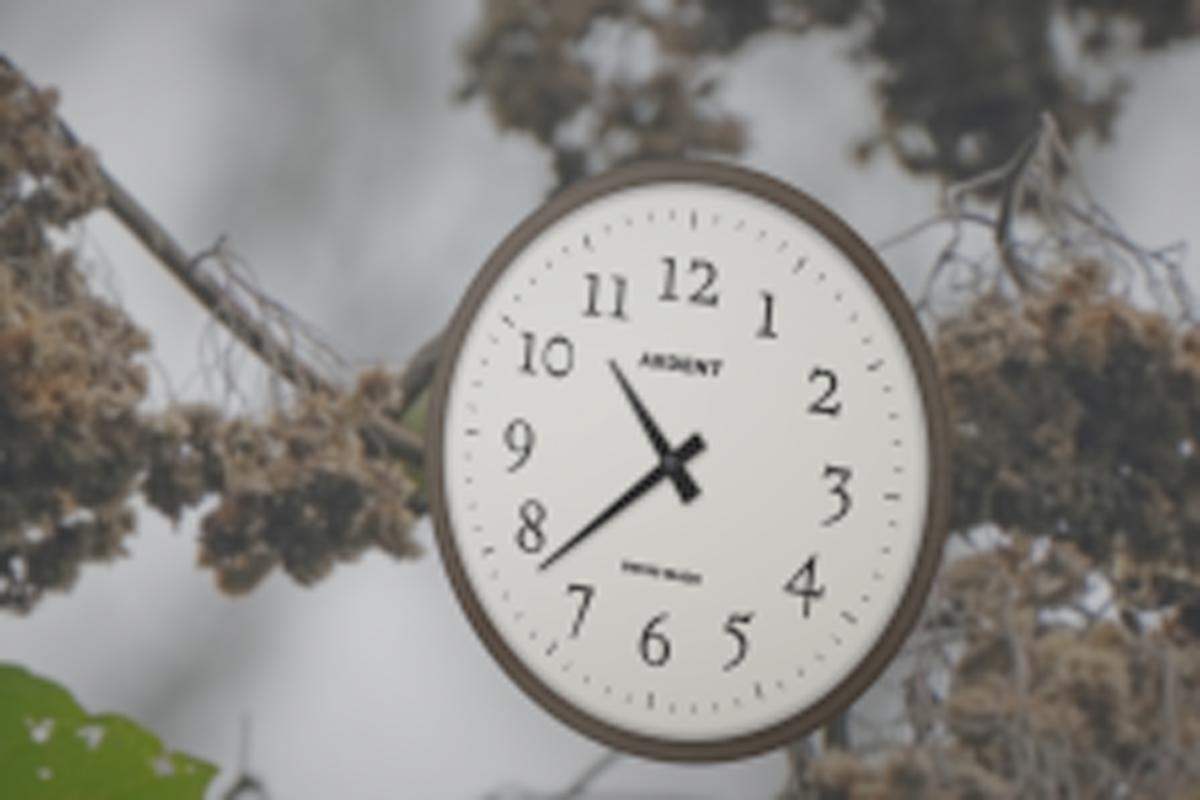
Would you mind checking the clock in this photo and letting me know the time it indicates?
10:38
